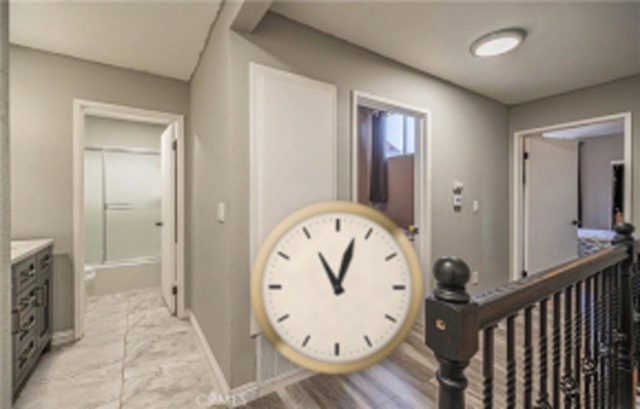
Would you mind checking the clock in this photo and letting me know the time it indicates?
11:03
